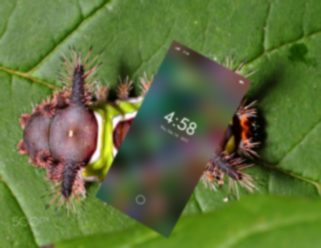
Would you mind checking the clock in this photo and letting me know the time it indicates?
4:58
